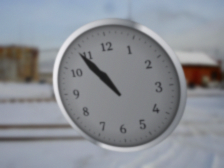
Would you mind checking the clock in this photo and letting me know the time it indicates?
10:54
